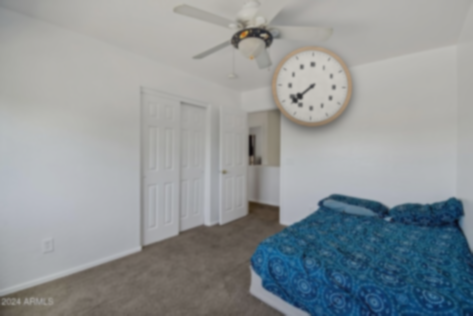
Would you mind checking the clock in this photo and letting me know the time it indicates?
7:38
